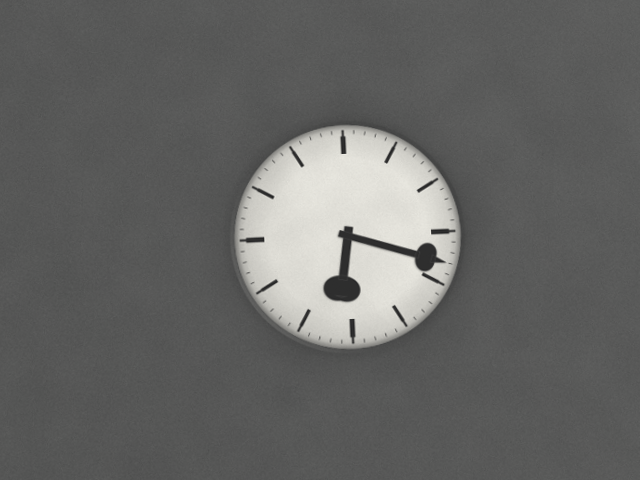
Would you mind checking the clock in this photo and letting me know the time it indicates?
6:18
